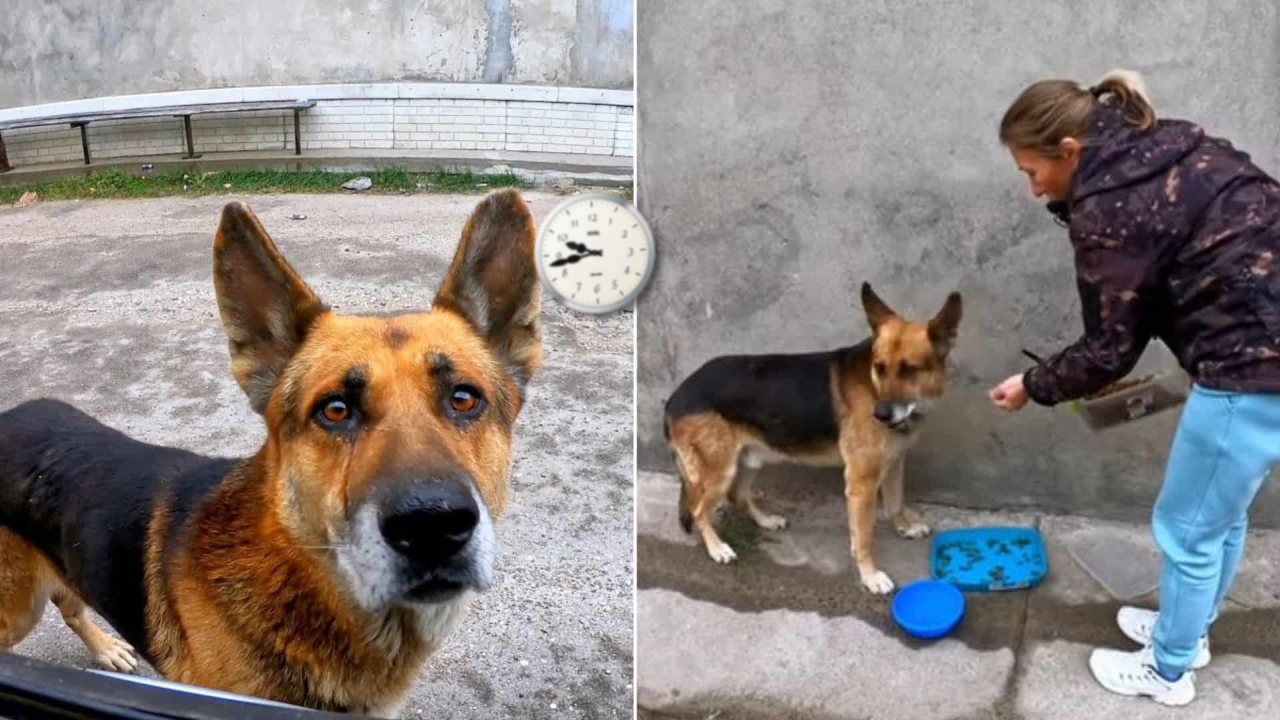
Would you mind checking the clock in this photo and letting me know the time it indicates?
9:43
